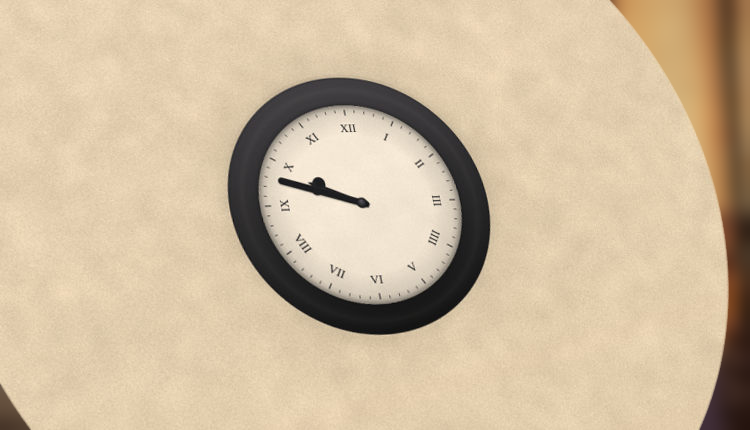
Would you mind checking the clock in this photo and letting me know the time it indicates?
9:48
